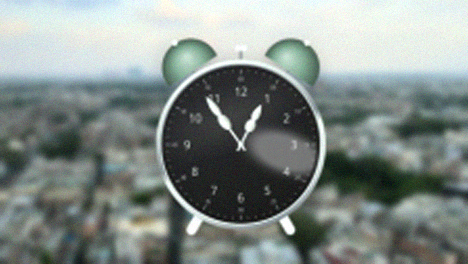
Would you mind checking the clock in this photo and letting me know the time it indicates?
12:54
